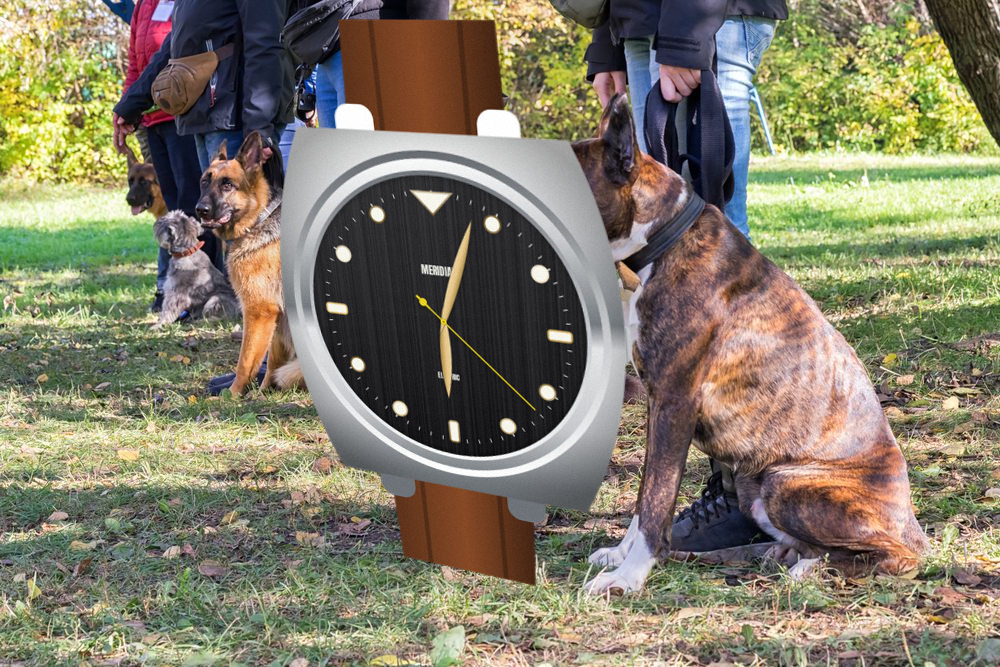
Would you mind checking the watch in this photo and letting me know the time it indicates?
6:03:22
